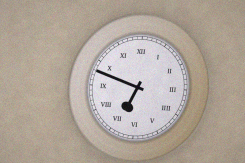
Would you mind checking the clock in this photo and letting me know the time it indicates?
6:48
